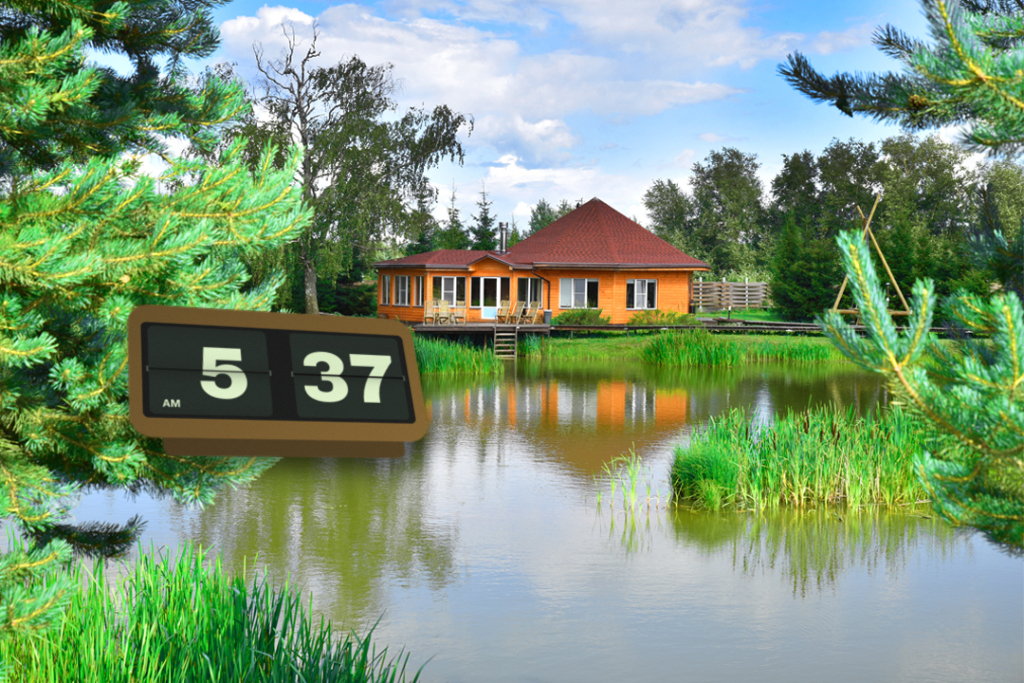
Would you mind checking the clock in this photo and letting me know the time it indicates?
5:37
